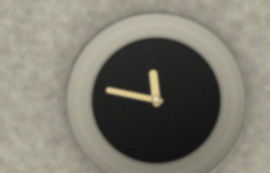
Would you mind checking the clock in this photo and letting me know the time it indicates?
11:47
